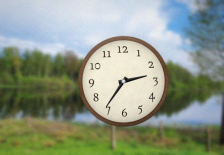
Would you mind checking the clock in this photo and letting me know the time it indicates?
2:36
